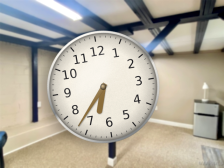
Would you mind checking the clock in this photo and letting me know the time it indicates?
6:37
